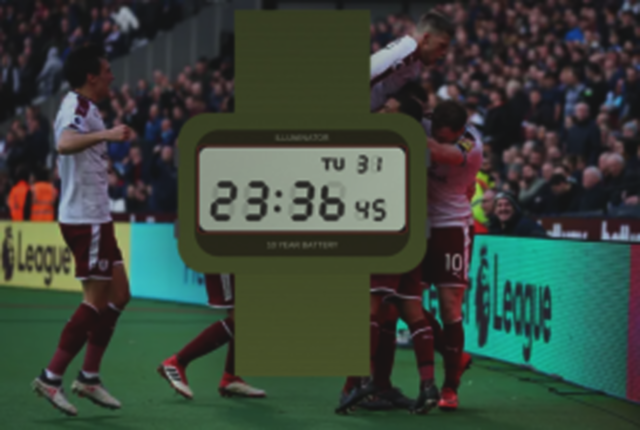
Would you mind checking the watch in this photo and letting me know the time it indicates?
23:36:45
